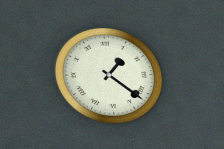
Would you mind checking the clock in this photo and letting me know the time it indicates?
1:22
